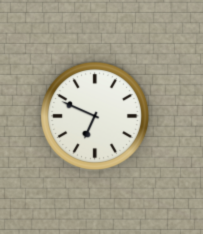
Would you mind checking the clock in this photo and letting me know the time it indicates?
6:49
